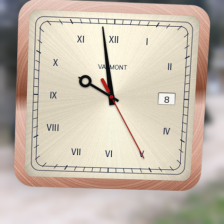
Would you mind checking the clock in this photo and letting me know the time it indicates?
9:58:25
